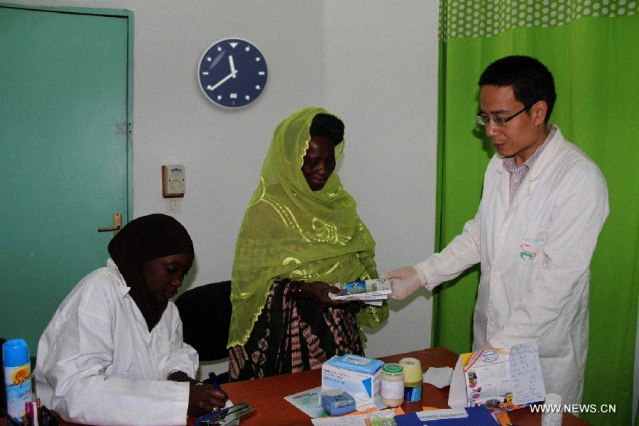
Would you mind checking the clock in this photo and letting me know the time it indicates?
11:39
